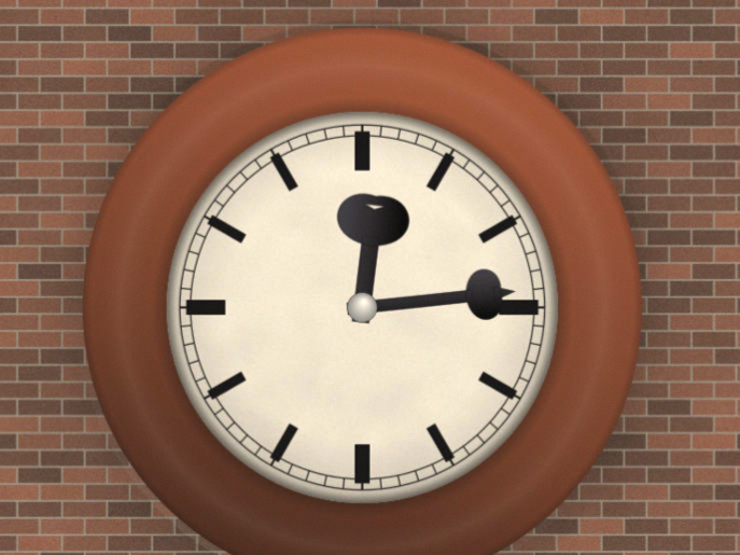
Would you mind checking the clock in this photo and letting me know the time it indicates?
12:14
